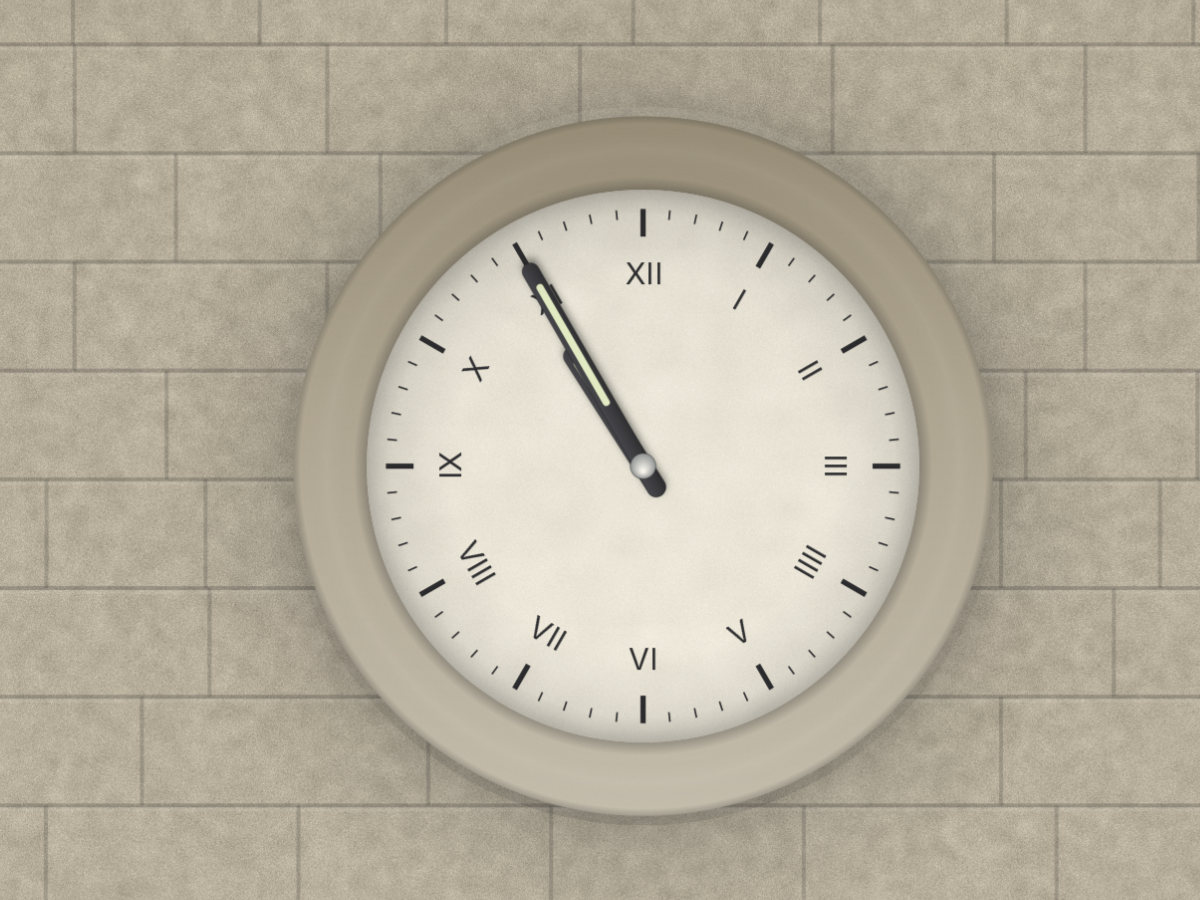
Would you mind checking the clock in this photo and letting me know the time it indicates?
10:55
